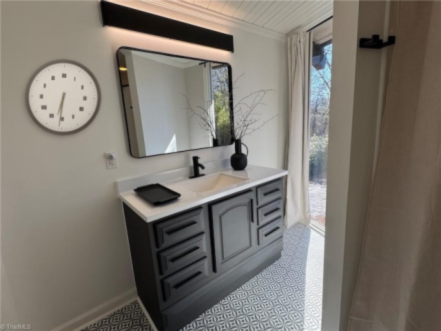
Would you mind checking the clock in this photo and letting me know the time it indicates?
6:31
